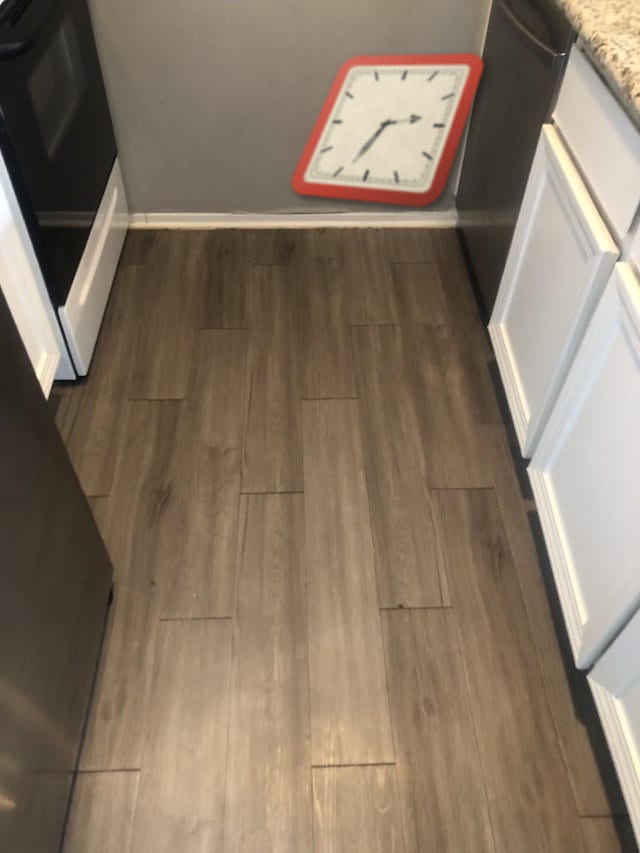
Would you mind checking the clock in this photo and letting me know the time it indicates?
2:34
